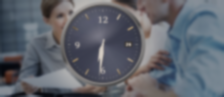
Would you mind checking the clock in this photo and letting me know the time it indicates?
6:31
